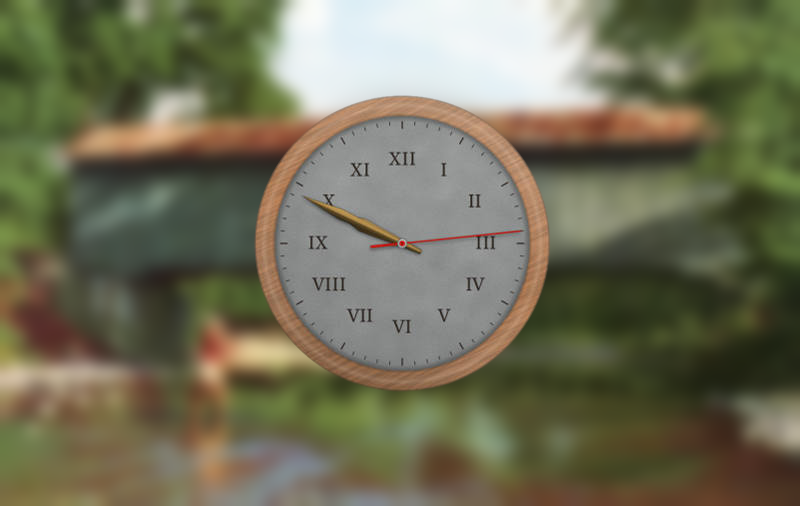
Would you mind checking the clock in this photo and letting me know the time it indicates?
9:49:14
